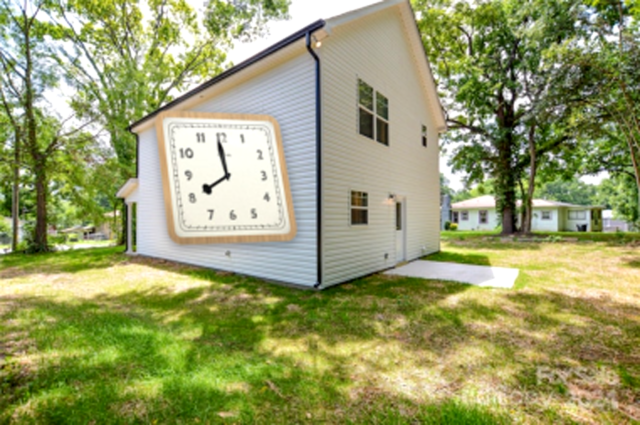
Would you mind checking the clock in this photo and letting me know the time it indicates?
7:59
